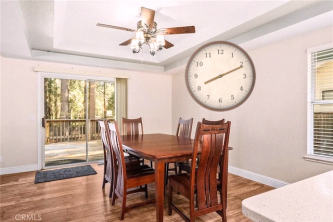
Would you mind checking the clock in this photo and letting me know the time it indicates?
8:11
